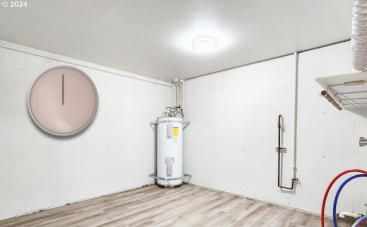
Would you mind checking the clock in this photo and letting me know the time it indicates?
12:00
